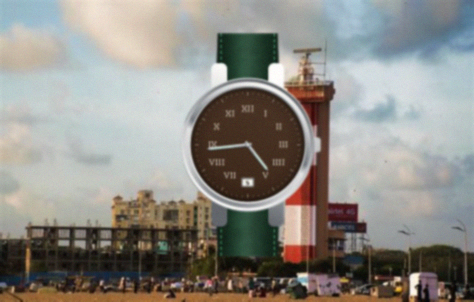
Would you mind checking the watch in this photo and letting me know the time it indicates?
4:44
